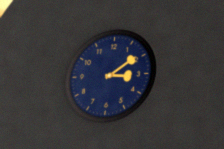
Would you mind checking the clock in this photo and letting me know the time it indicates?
3:09
